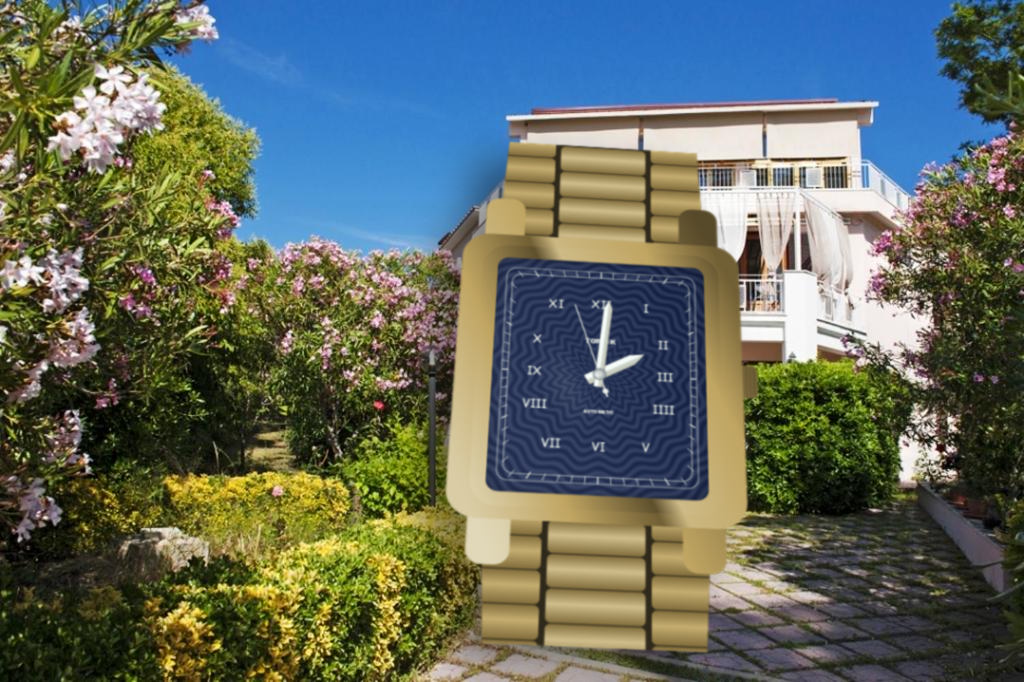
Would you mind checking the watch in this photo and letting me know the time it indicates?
2:00:57
